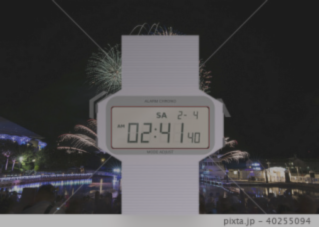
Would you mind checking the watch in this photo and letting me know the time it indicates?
2:41:40
